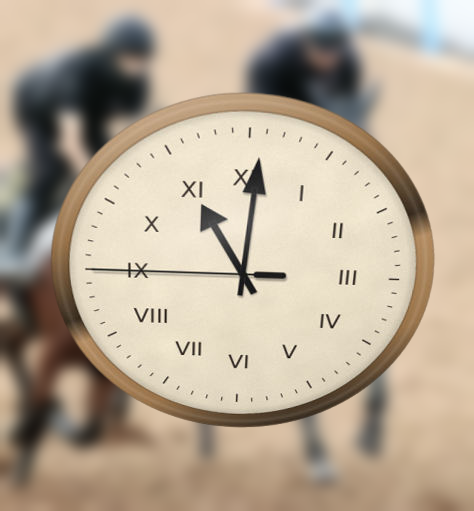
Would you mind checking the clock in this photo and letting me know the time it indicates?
11:00:45
